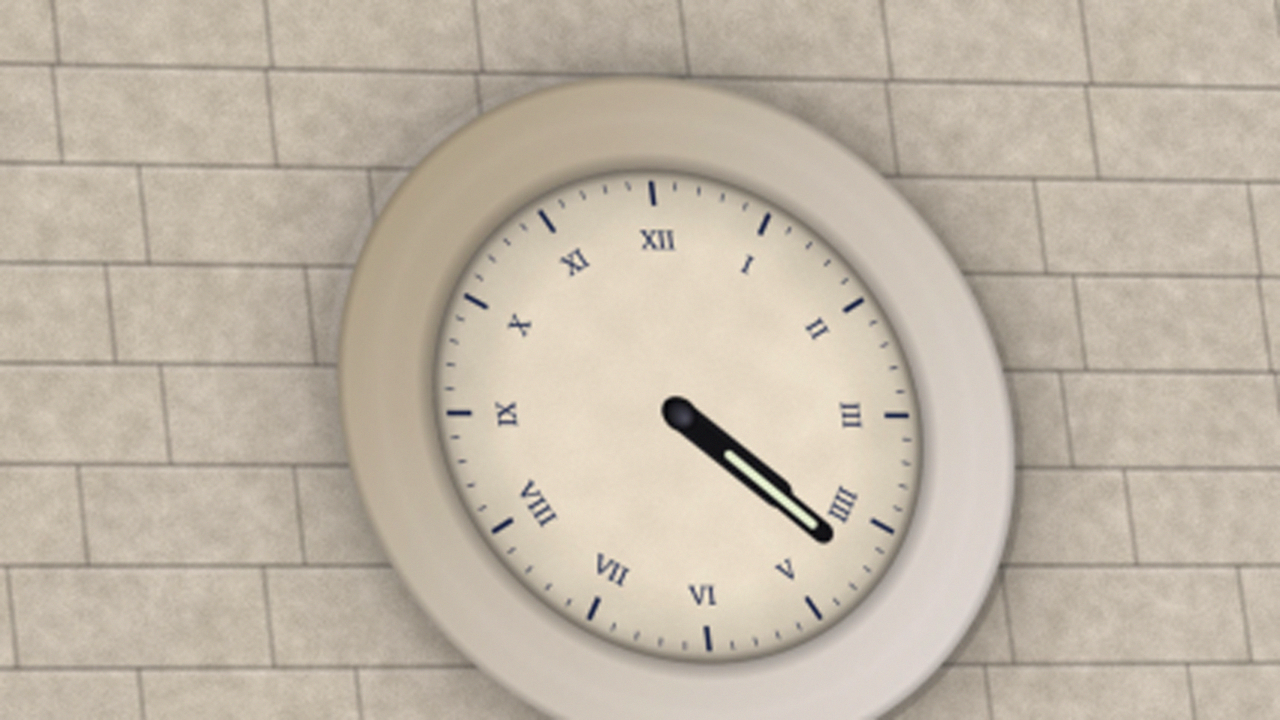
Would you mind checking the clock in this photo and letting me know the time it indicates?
4:22
